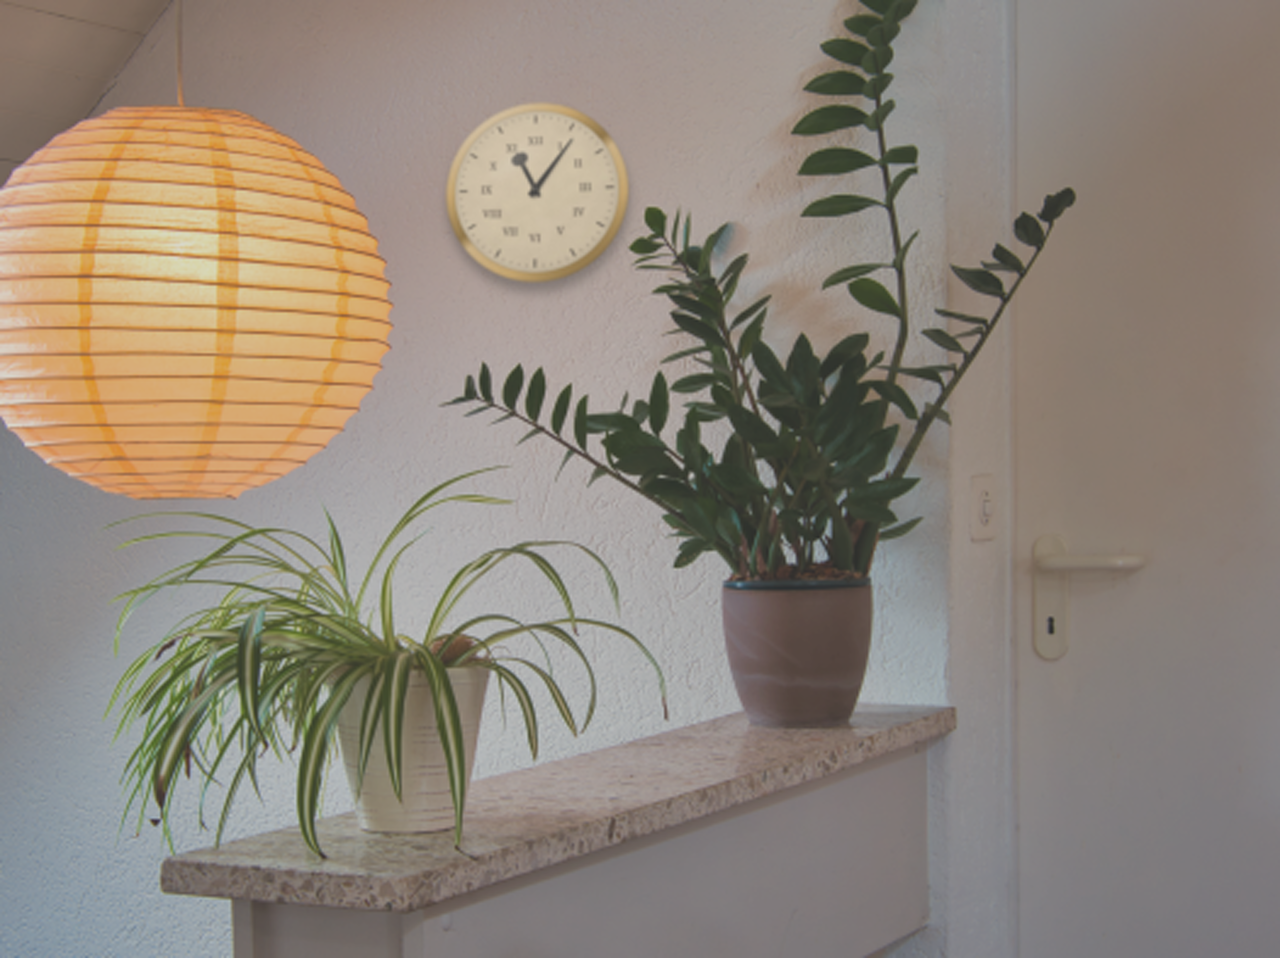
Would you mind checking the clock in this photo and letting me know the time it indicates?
11:06
